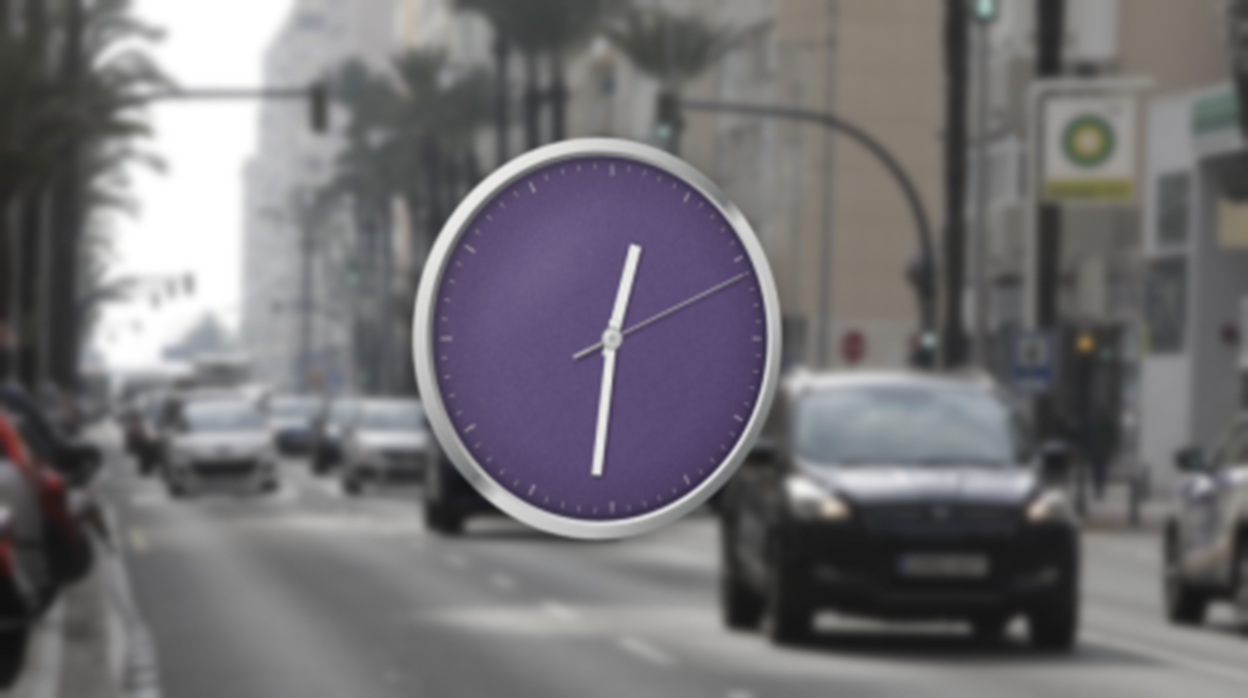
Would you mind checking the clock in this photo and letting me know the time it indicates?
12:31:11
